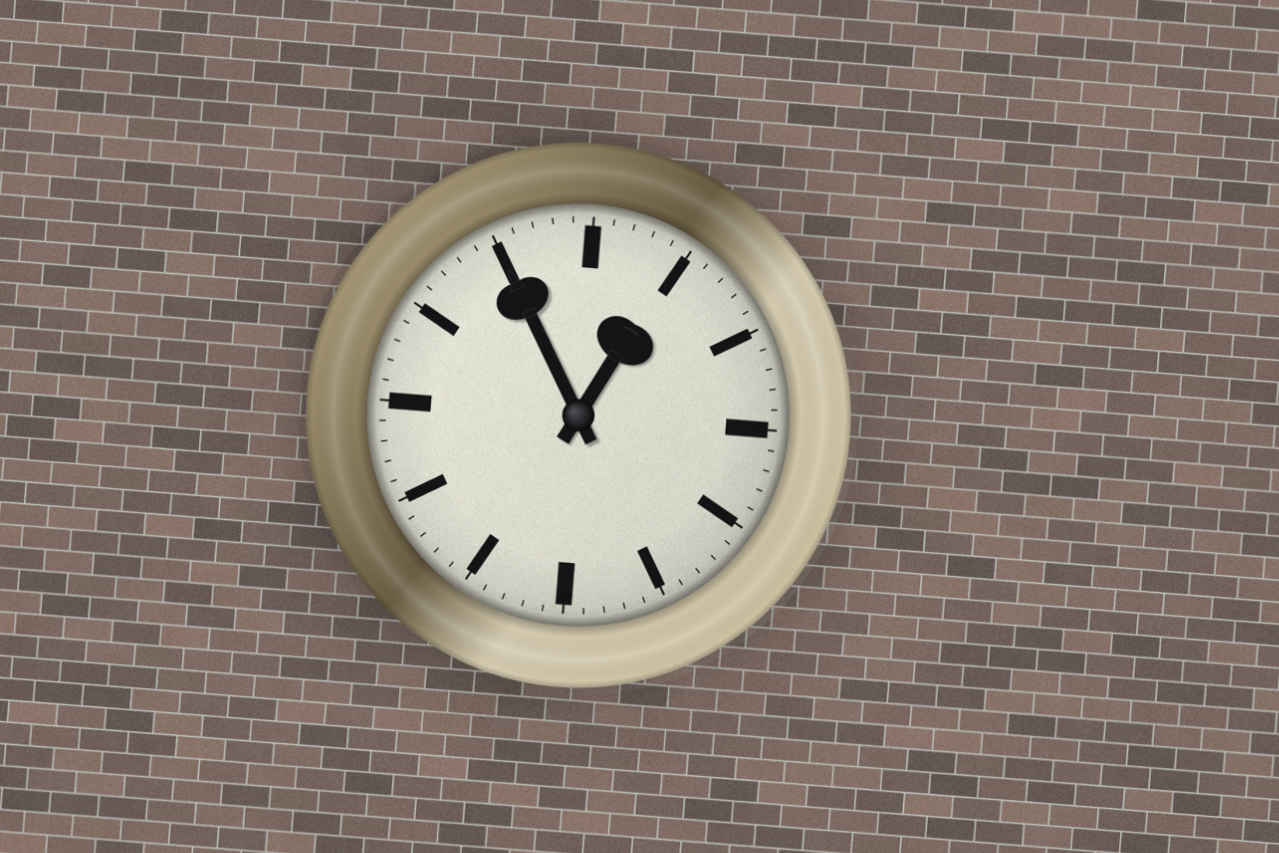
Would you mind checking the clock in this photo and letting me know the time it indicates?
12:55
